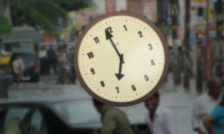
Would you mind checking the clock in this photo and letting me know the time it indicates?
6:59
